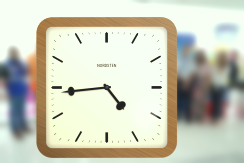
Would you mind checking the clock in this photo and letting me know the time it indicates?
4:44
